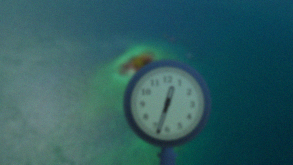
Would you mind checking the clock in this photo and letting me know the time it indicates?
12:33
